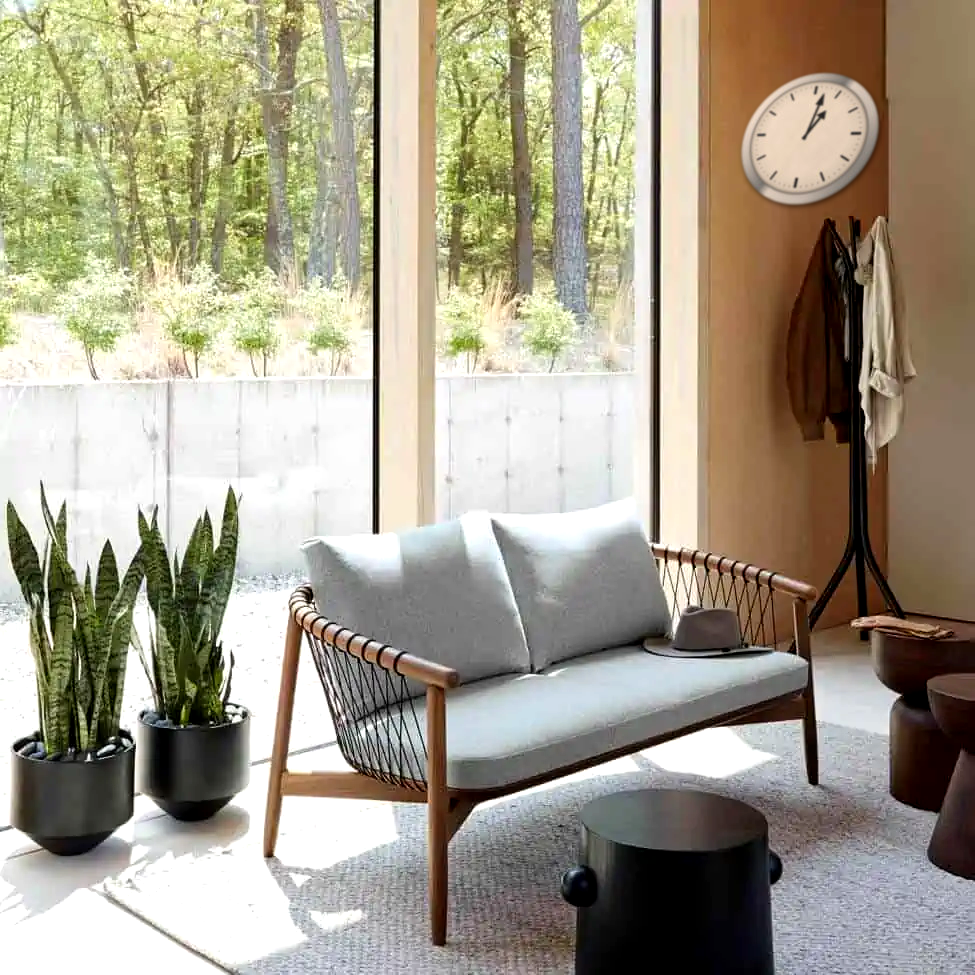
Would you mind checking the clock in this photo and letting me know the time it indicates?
1:02
